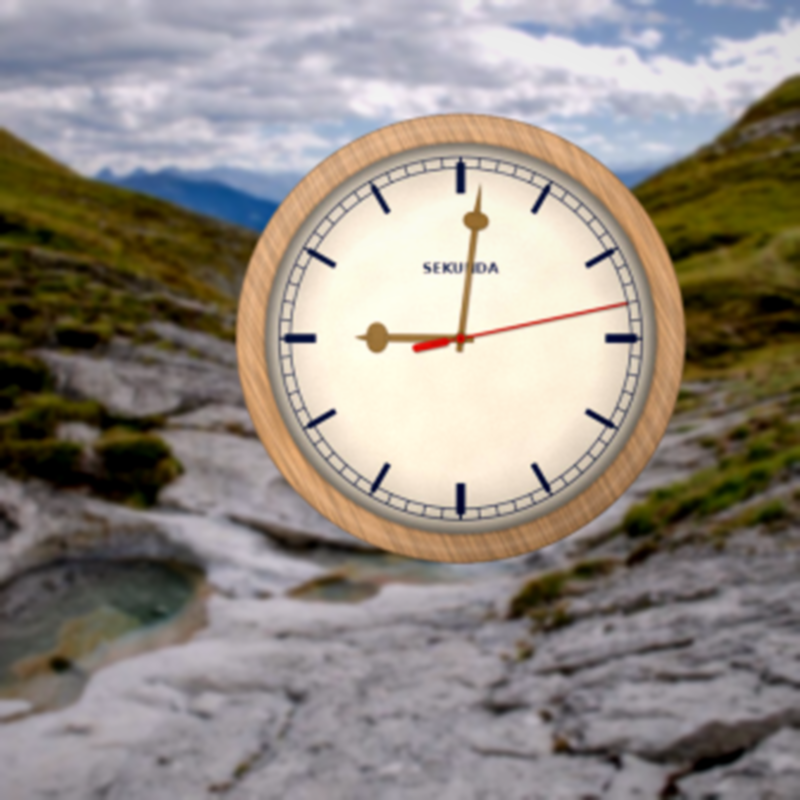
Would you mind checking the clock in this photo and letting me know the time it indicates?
9:01:13
